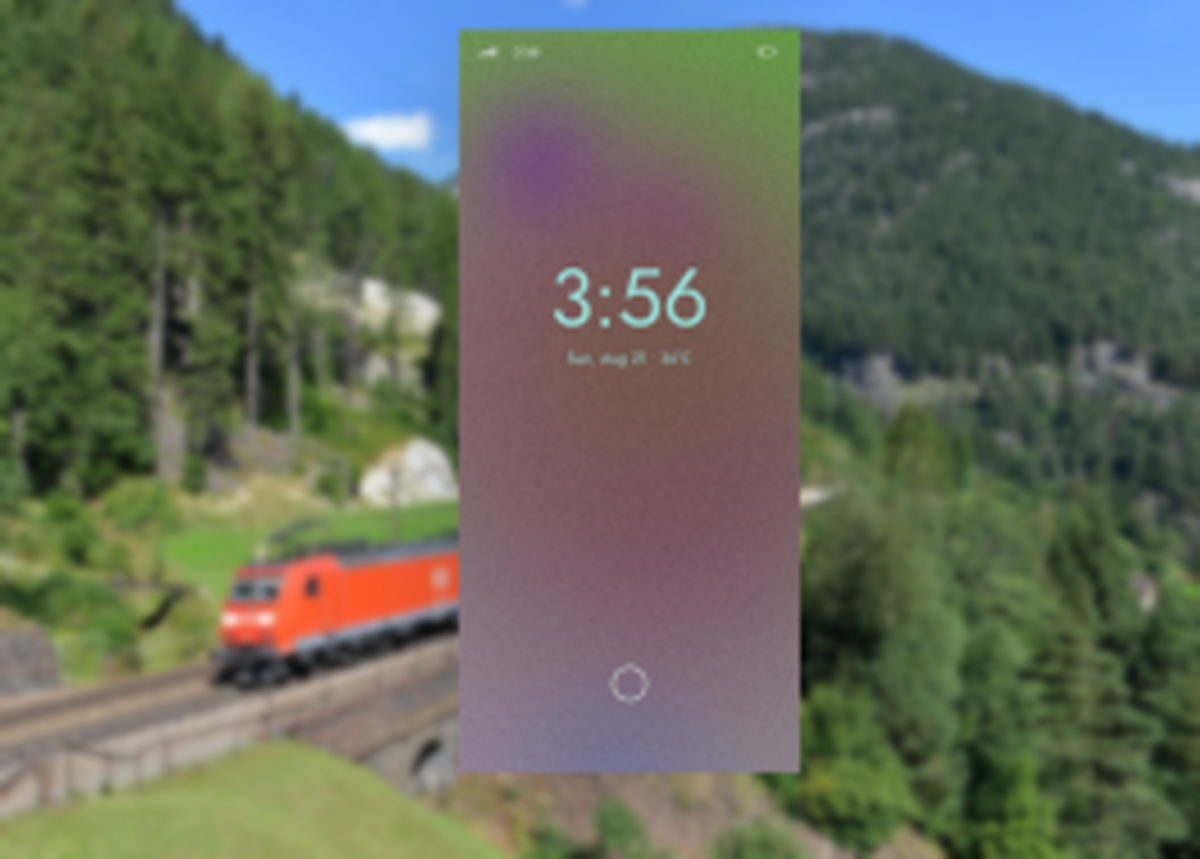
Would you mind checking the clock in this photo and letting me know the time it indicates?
3:56
